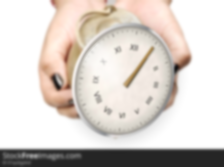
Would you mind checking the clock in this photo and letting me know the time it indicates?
1:05
